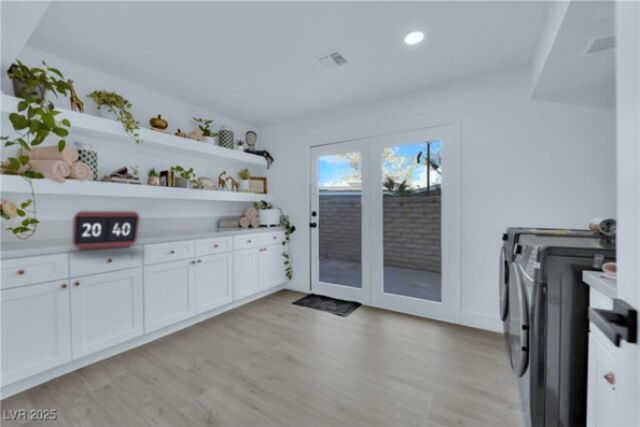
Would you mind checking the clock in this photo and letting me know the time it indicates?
20:40
